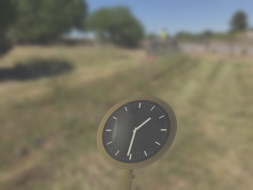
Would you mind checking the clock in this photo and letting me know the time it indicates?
1:31
